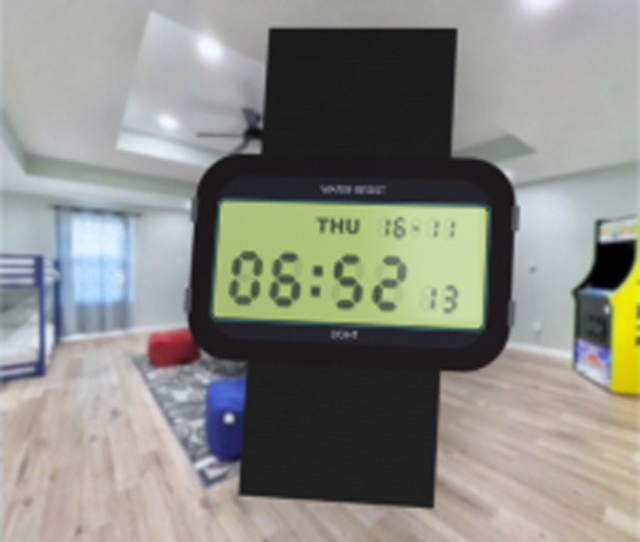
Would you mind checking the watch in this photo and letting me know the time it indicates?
6:52:13
